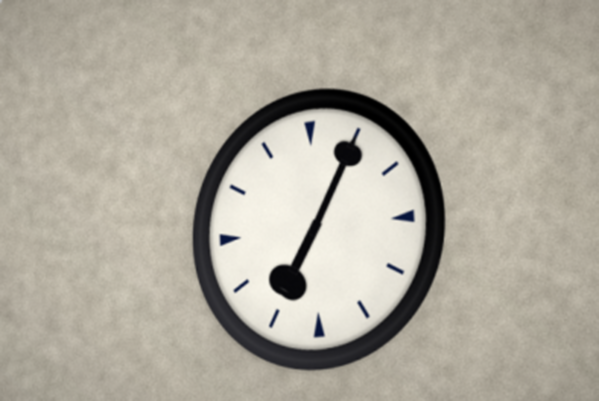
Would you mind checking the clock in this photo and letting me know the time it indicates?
7:05
